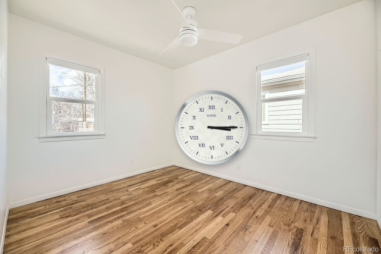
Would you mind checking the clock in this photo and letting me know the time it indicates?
3:15
